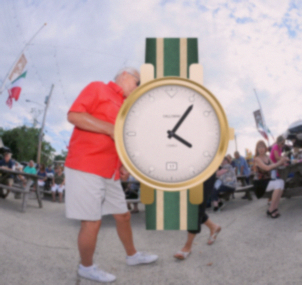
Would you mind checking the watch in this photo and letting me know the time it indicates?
4:06
